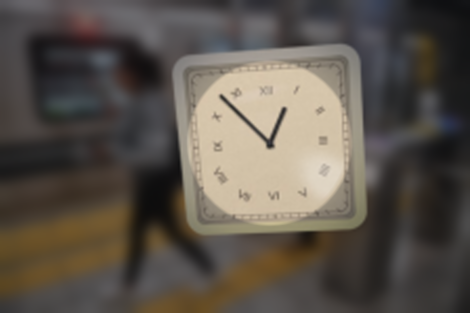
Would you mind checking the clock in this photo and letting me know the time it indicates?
12:53
